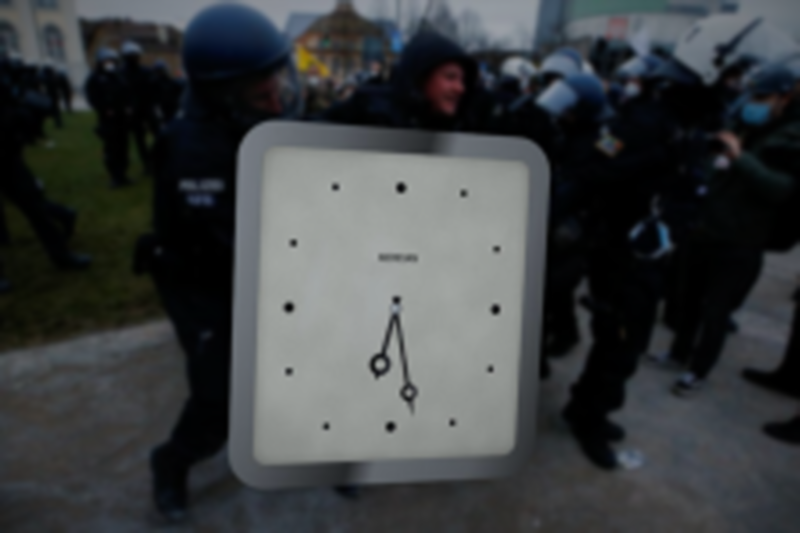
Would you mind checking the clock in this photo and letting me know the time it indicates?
6:28
